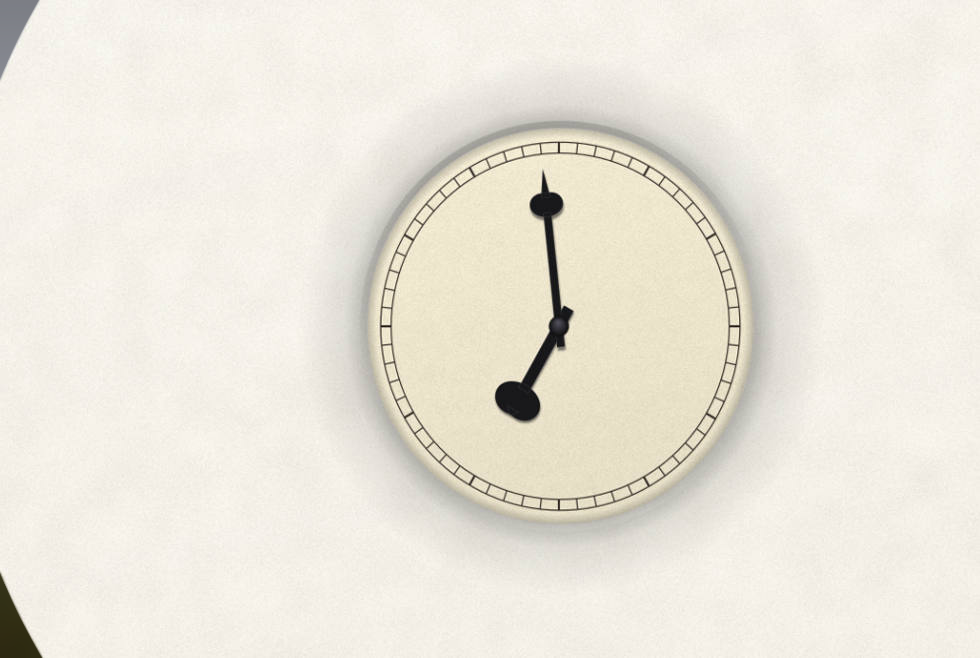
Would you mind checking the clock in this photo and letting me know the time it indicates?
6:59
